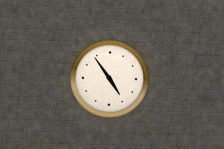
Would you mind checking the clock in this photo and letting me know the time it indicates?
4:54
